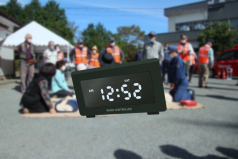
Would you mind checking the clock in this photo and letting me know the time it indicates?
12:52
